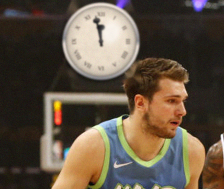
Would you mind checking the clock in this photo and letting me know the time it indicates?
11:58
